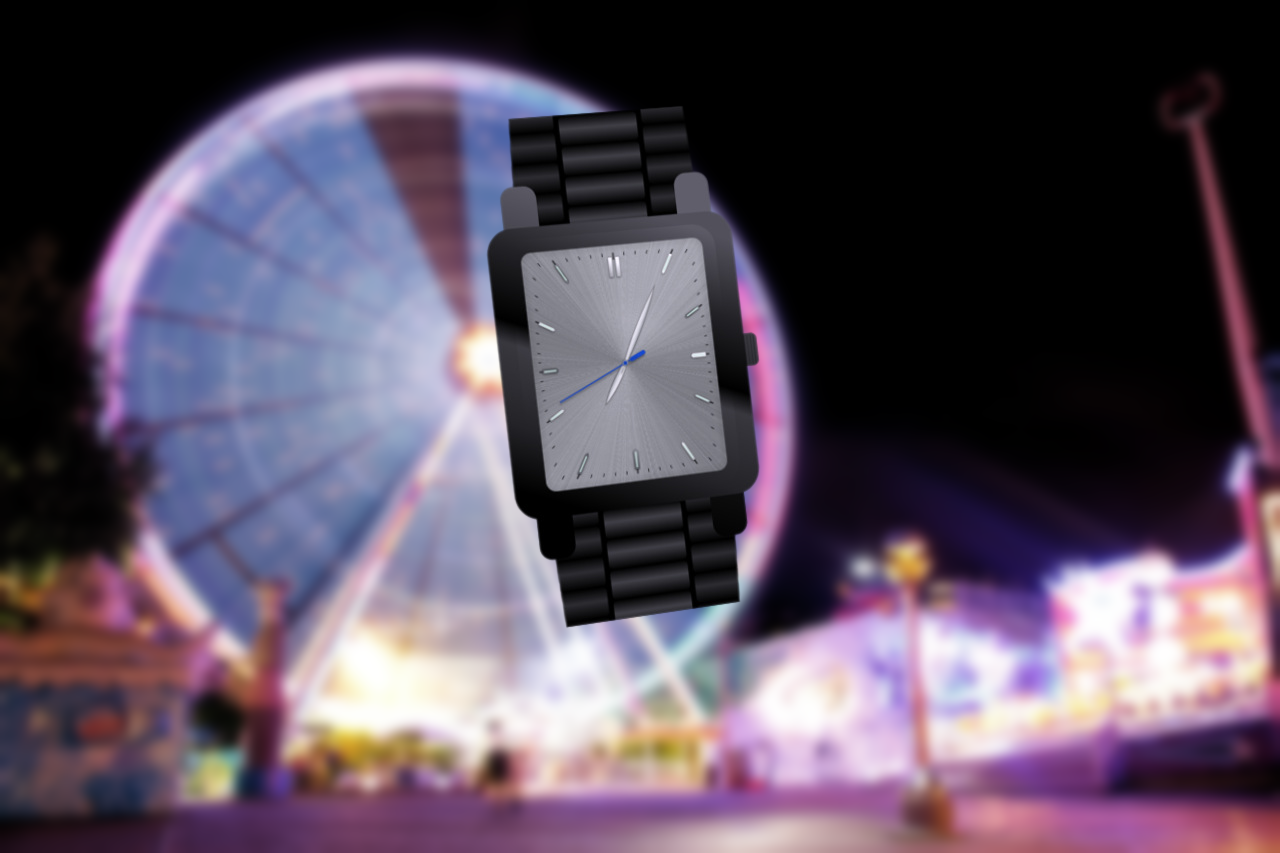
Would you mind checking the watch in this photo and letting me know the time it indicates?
7:04:41
